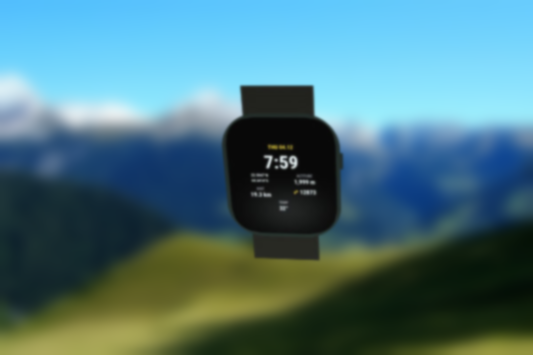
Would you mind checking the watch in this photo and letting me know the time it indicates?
7:59
